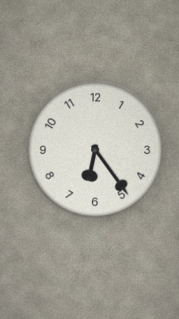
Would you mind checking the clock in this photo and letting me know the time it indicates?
6:24
